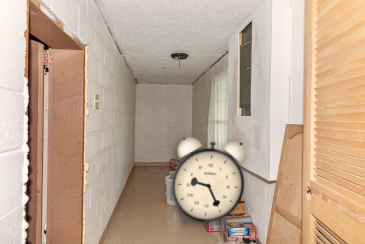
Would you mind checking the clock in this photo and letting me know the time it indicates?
9:25
